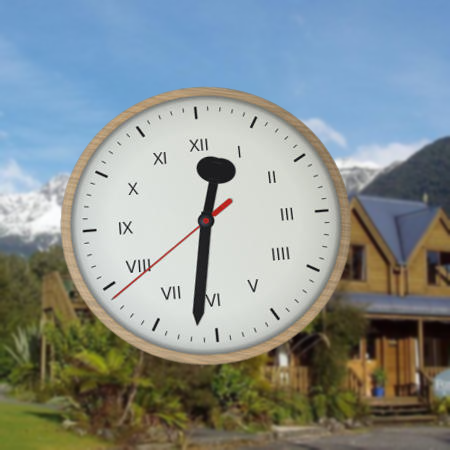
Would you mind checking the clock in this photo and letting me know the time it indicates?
12:31:39
